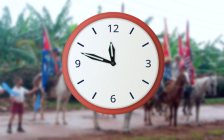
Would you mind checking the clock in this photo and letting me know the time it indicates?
11:48
